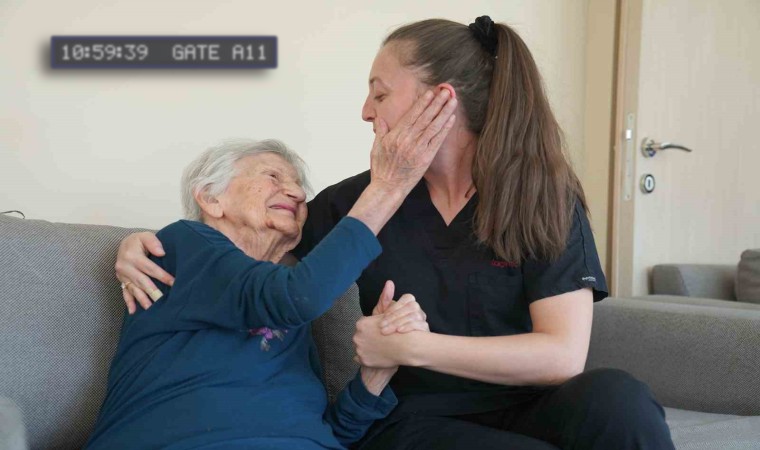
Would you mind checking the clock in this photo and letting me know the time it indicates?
10:59:39
